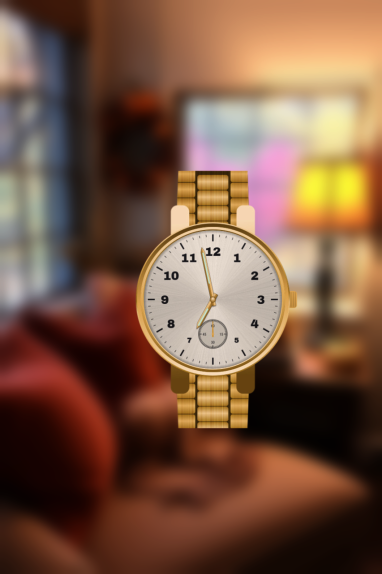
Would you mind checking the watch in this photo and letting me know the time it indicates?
6:58
